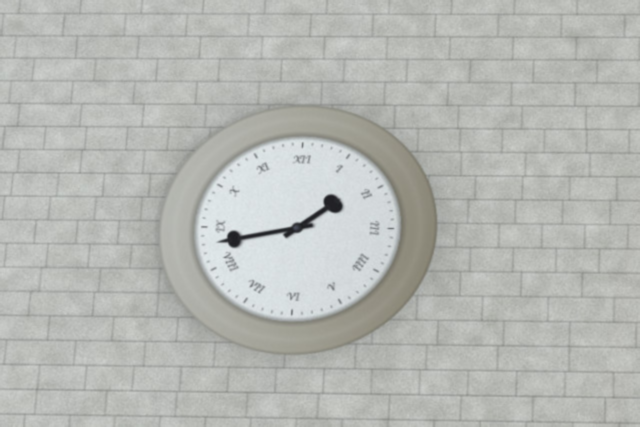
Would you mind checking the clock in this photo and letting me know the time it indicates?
1:43
